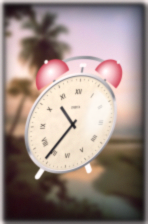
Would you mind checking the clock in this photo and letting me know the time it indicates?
10:36
